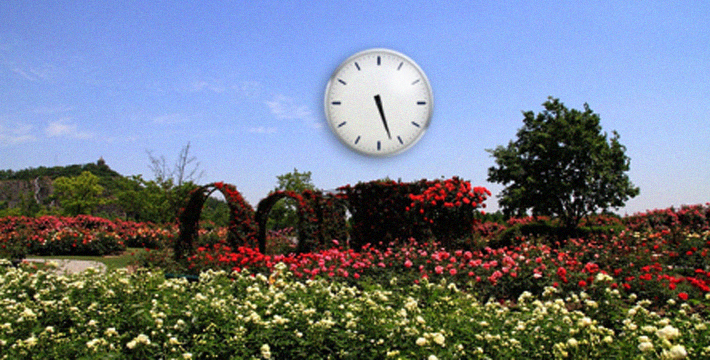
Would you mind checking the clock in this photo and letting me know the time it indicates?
5:27
